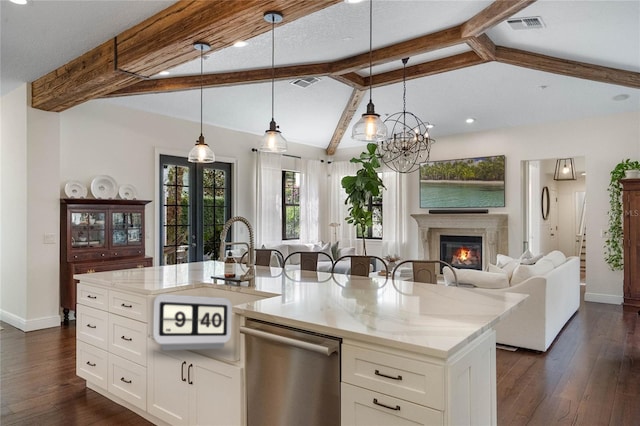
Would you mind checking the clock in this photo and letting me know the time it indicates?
9:40
